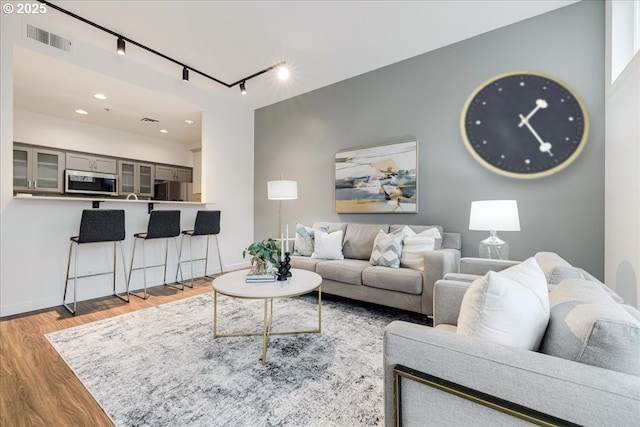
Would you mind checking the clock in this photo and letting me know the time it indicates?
1:25
